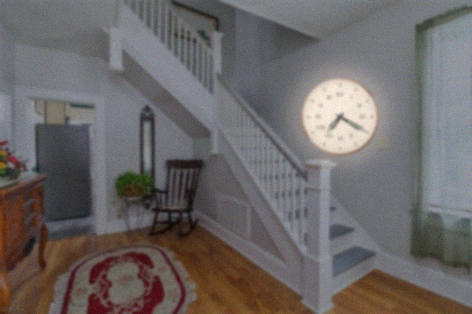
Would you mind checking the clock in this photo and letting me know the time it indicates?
7:20
